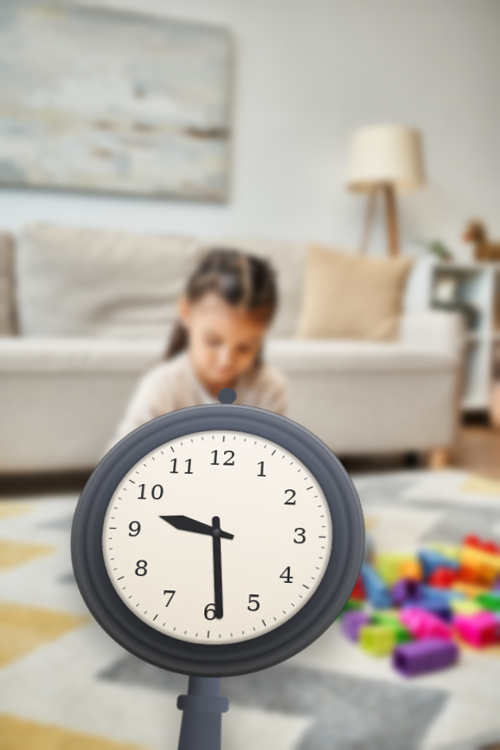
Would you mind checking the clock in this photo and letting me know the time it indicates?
9:29
